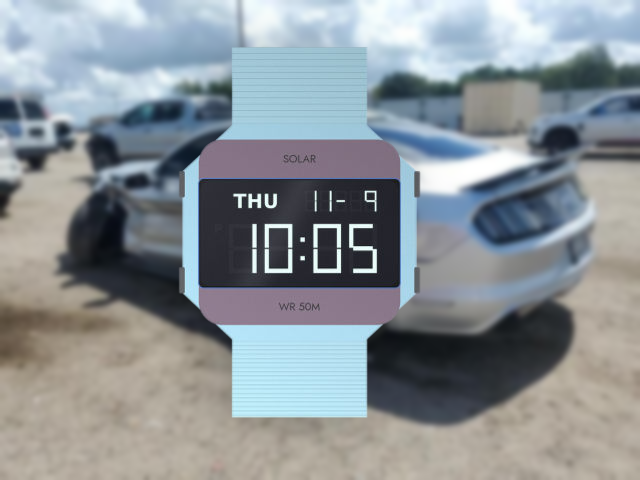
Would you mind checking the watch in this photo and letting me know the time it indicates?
10:05
